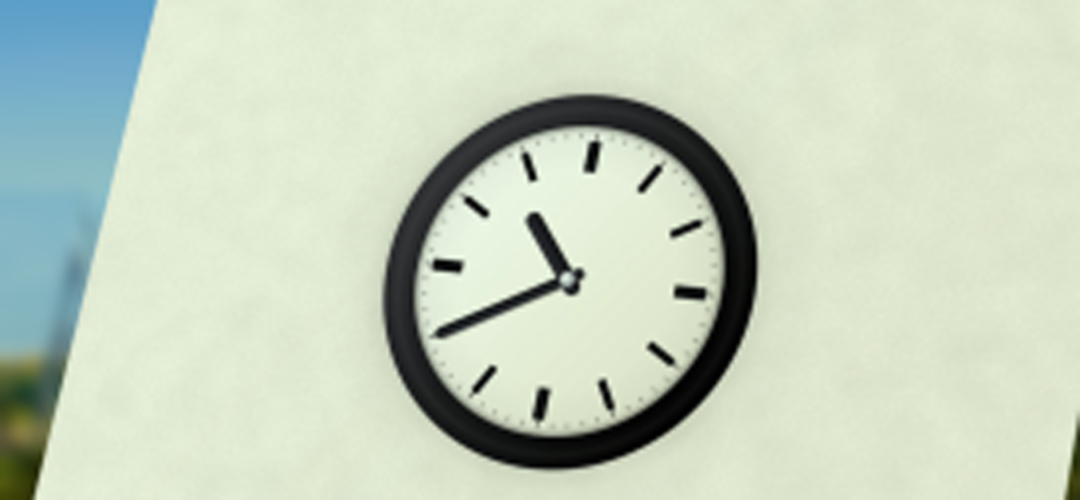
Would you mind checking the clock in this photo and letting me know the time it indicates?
10:40
